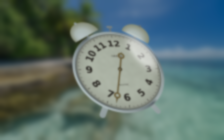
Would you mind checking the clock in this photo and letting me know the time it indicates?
12:33
